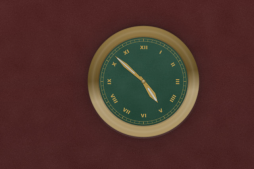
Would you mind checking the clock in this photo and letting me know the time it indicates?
4:52
